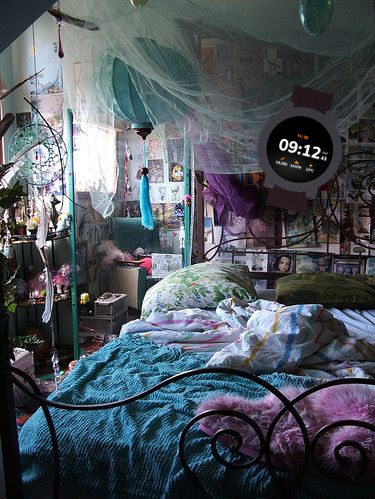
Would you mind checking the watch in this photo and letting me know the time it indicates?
9:12
